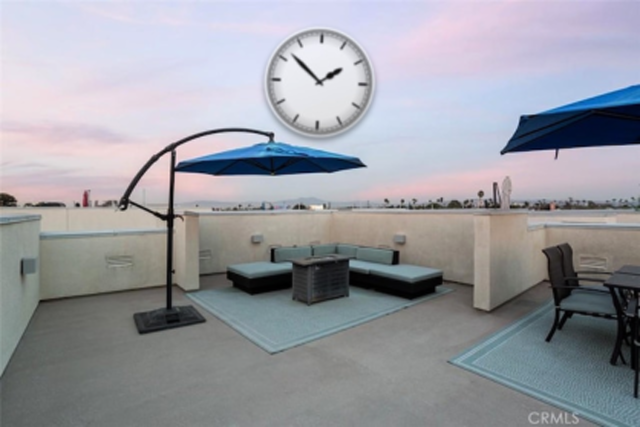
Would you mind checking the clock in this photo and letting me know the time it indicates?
1:52
